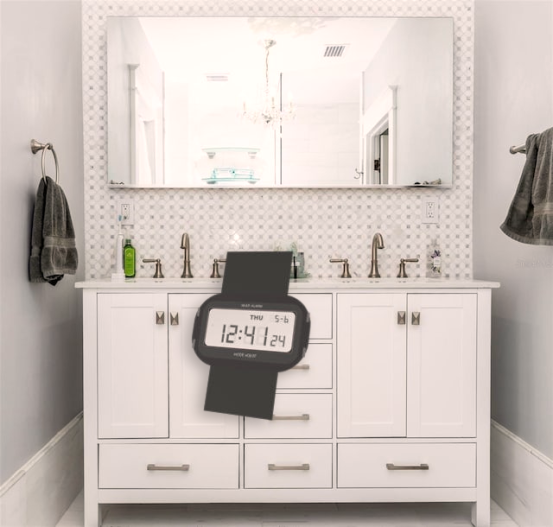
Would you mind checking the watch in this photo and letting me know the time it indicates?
12:41:24
